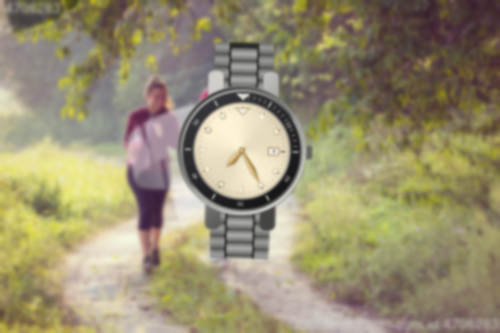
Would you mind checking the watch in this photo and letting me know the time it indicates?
7:25
